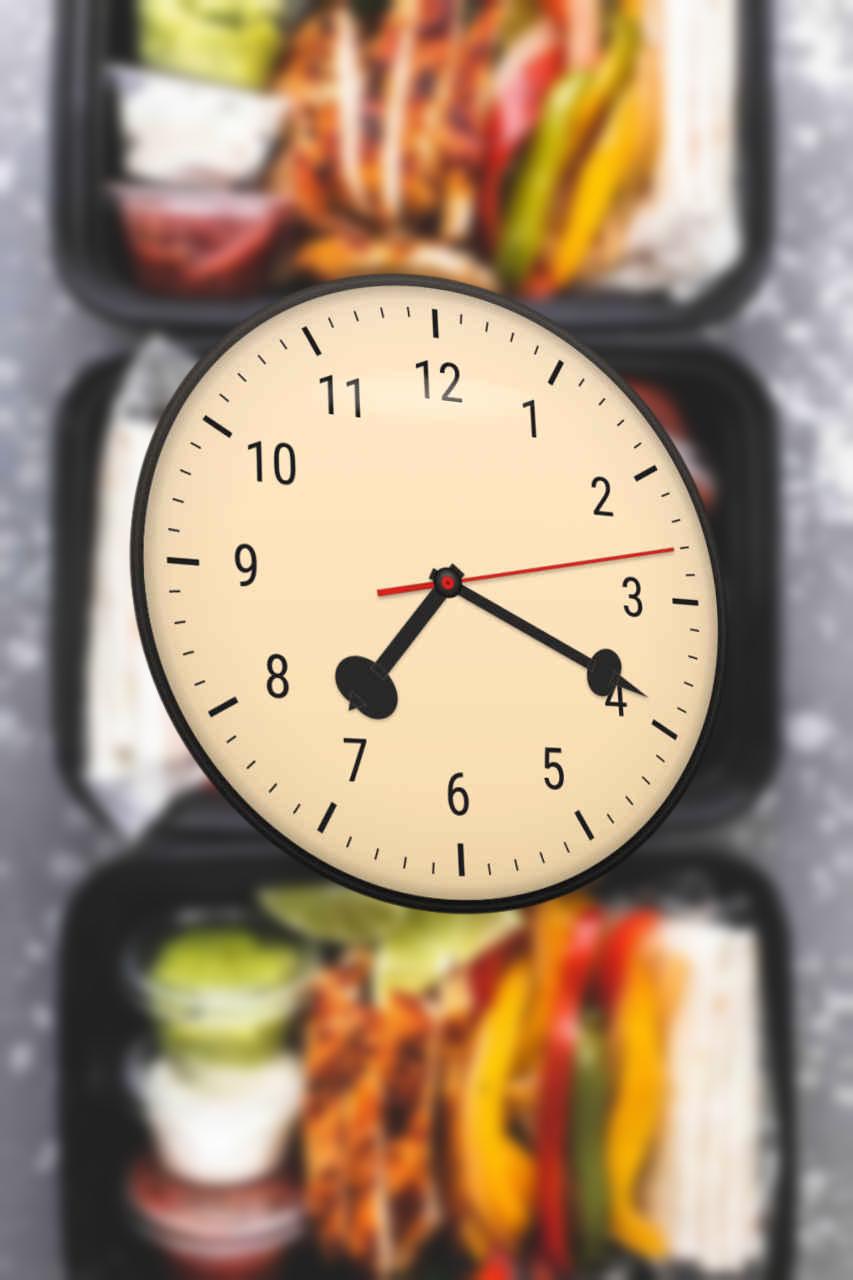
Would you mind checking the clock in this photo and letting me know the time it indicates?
7:19:13
